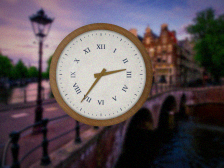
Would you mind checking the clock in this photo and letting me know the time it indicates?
2:36
